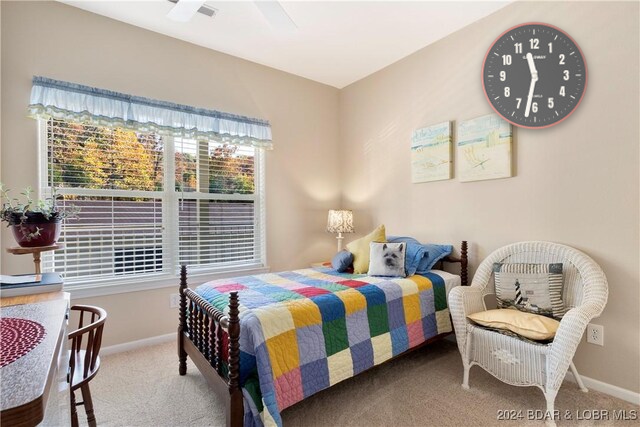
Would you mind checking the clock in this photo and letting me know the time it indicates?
11:32
